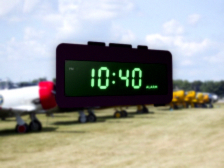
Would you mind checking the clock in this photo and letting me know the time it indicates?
10:40
